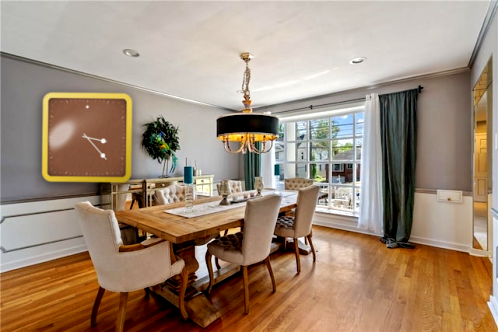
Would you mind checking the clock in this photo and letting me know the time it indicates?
3:23
